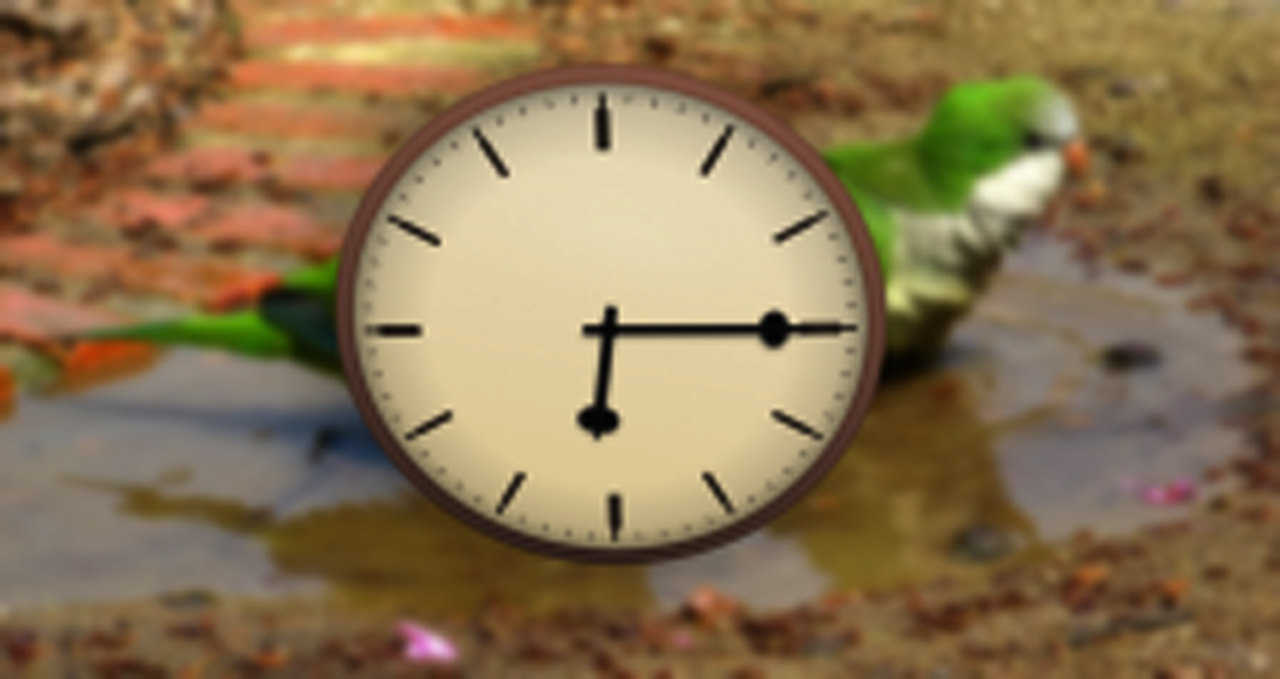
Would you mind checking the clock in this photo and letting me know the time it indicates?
6:15
